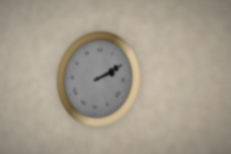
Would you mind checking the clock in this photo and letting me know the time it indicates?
2:10
